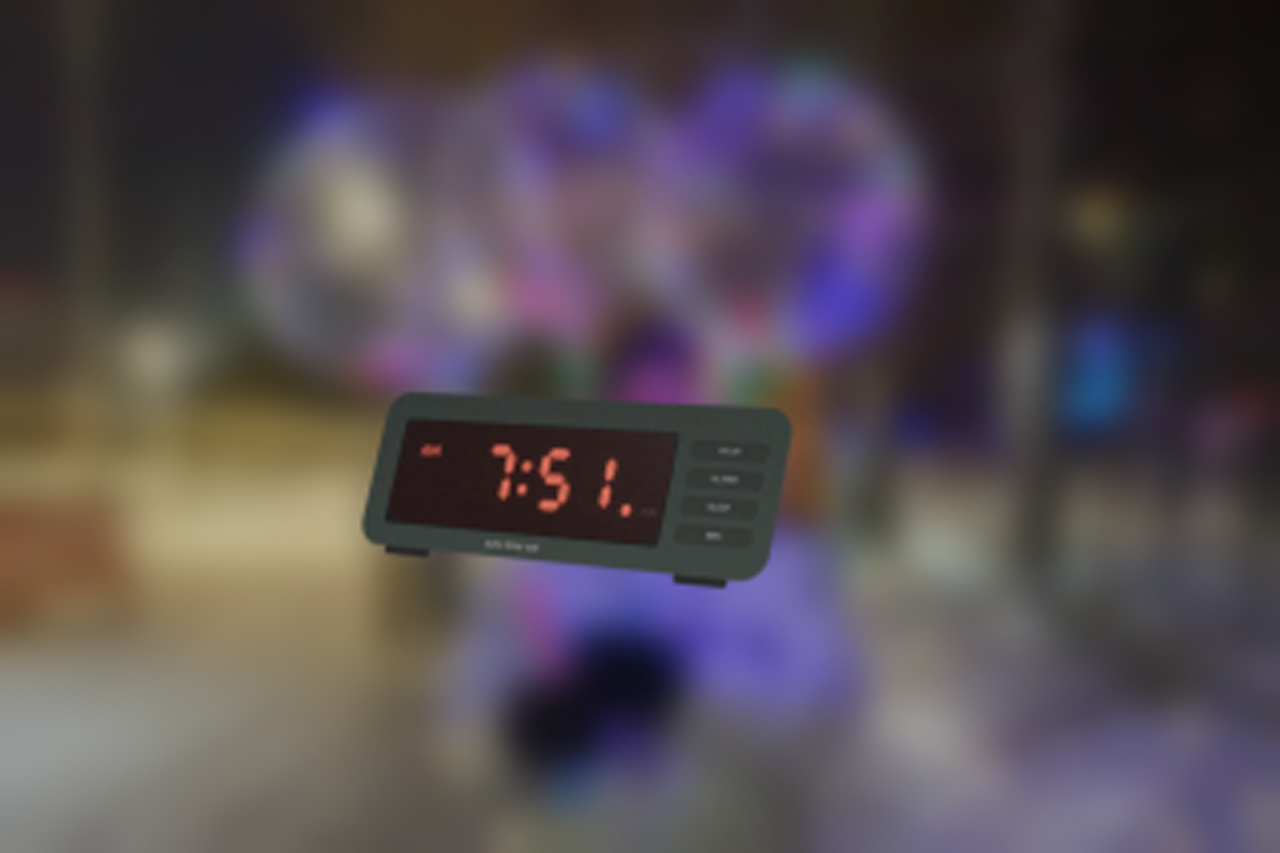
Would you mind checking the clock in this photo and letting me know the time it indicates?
7:51
